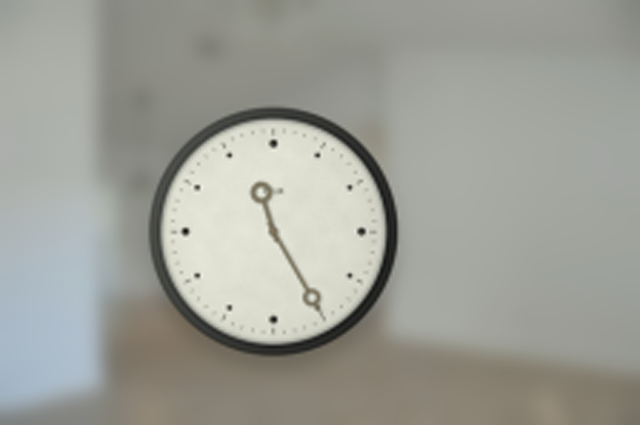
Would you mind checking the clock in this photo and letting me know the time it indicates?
11:25
